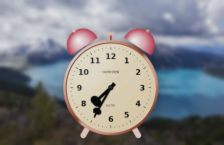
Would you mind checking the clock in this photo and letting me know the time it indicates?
7:35
